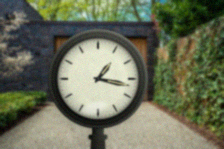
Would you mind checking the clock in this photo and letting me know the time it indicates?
1:17
